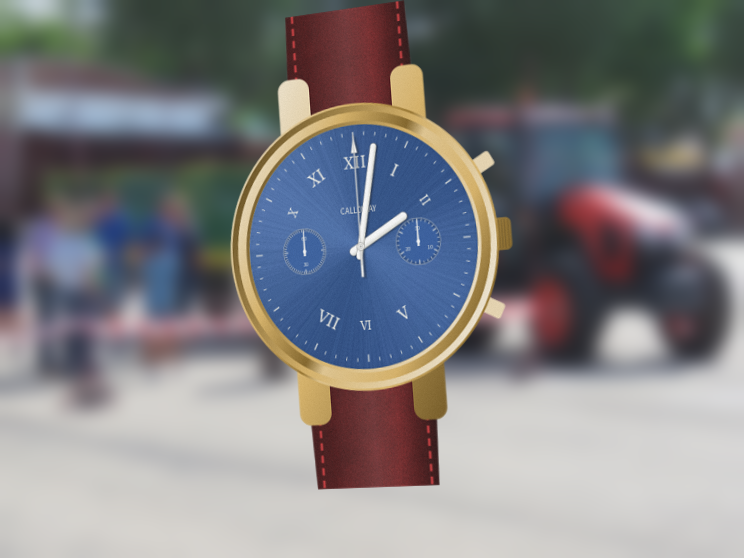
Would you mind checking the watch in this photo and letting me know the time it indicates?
2:02
